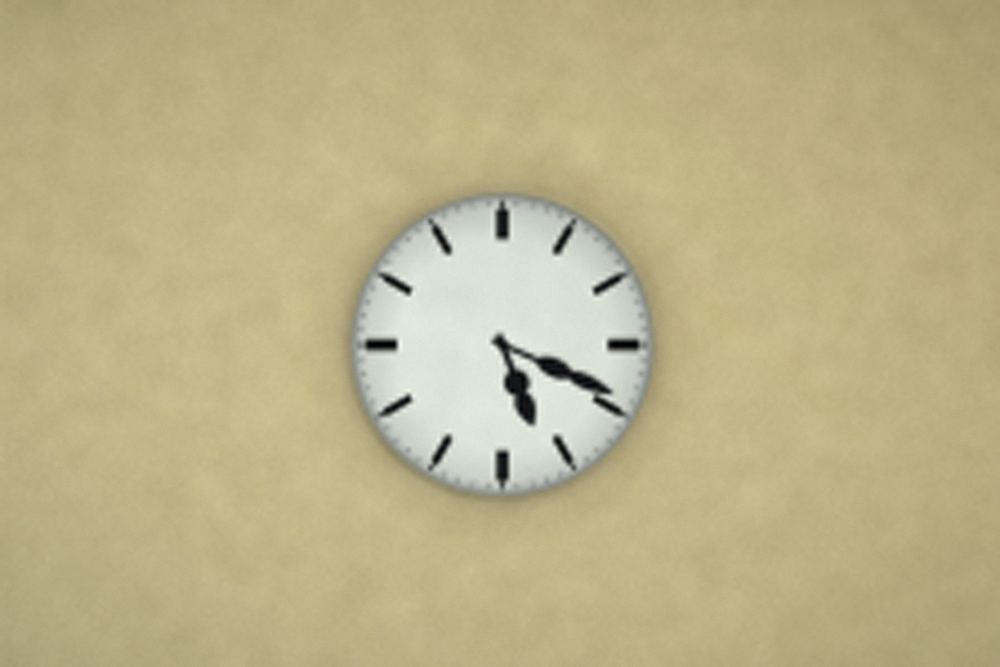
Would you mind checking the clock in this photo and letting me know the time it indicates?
5:19
